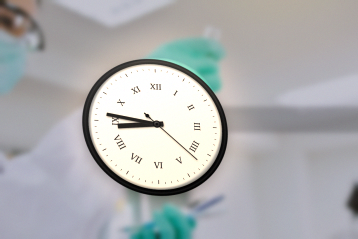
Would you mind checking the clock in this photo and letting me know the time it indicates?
8:46:22
